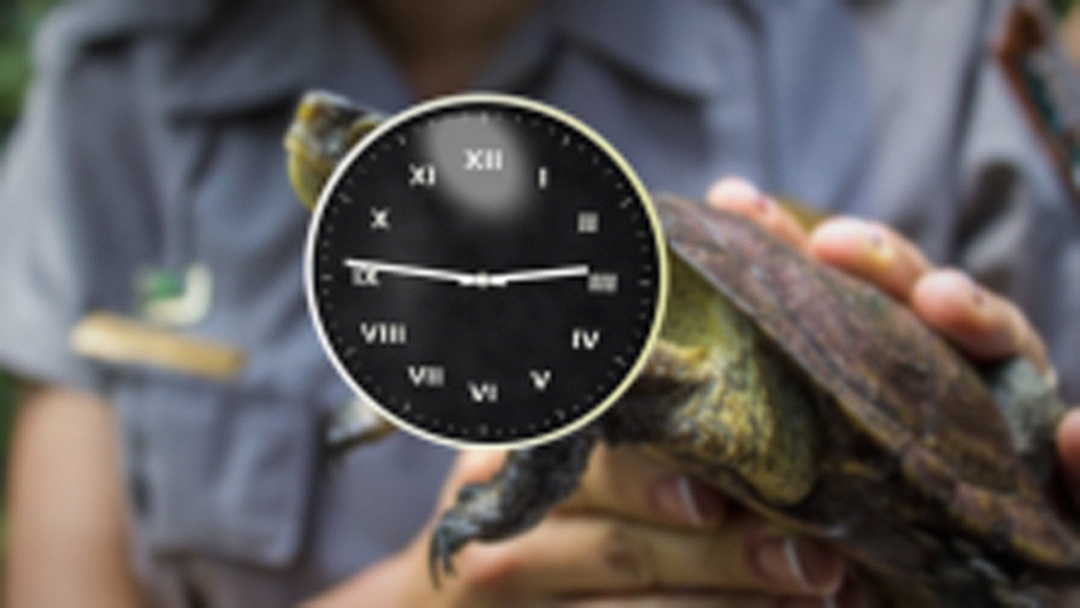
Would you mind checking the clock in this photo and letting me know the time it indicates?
2:46
